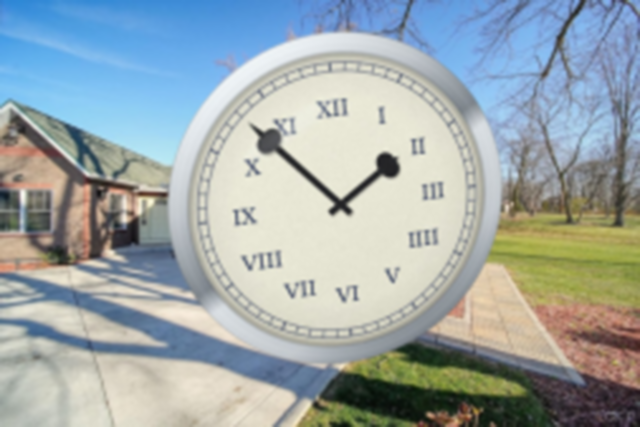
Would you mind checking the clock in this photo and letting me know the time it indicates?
1:53
